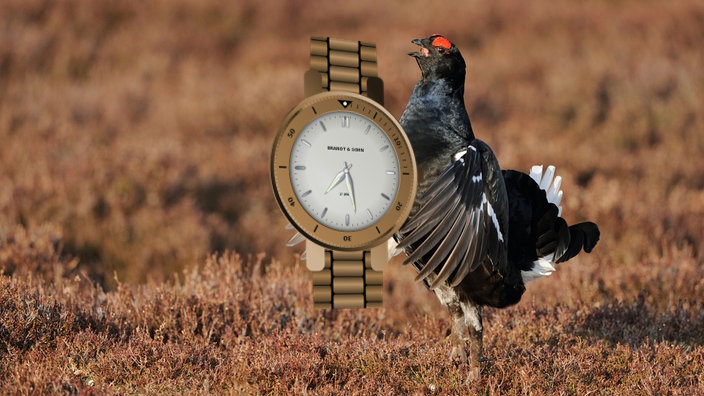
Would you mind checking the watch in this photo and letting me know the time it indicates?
7:28
